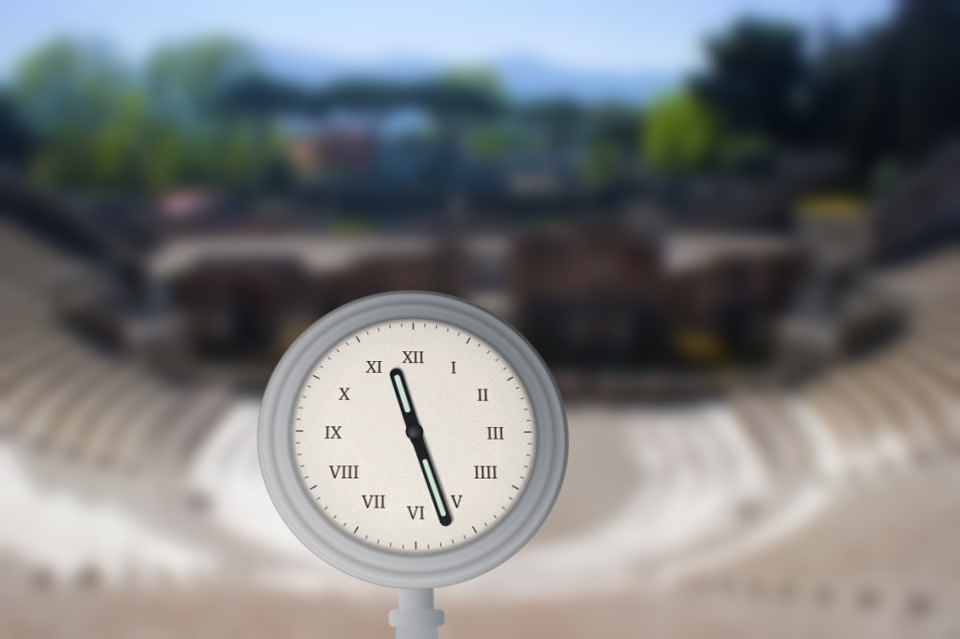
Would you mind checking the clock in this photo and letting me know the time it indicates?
11:27
